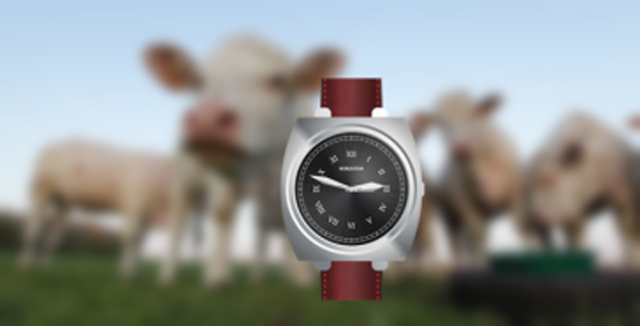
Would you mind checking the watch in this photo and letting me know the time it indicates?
2:48
